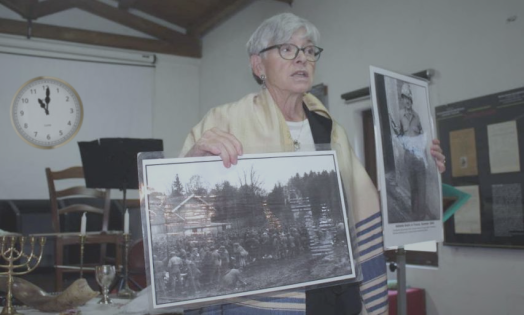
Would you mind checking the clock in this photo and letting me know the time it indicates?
11:01
